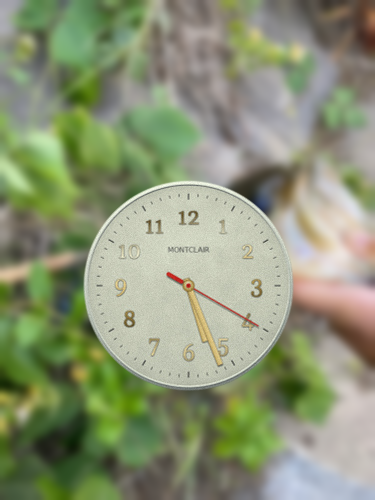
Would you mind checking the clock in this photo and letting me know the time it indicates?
5:26:20
